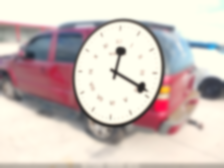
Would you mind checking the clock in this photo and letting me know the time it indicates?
12:19
